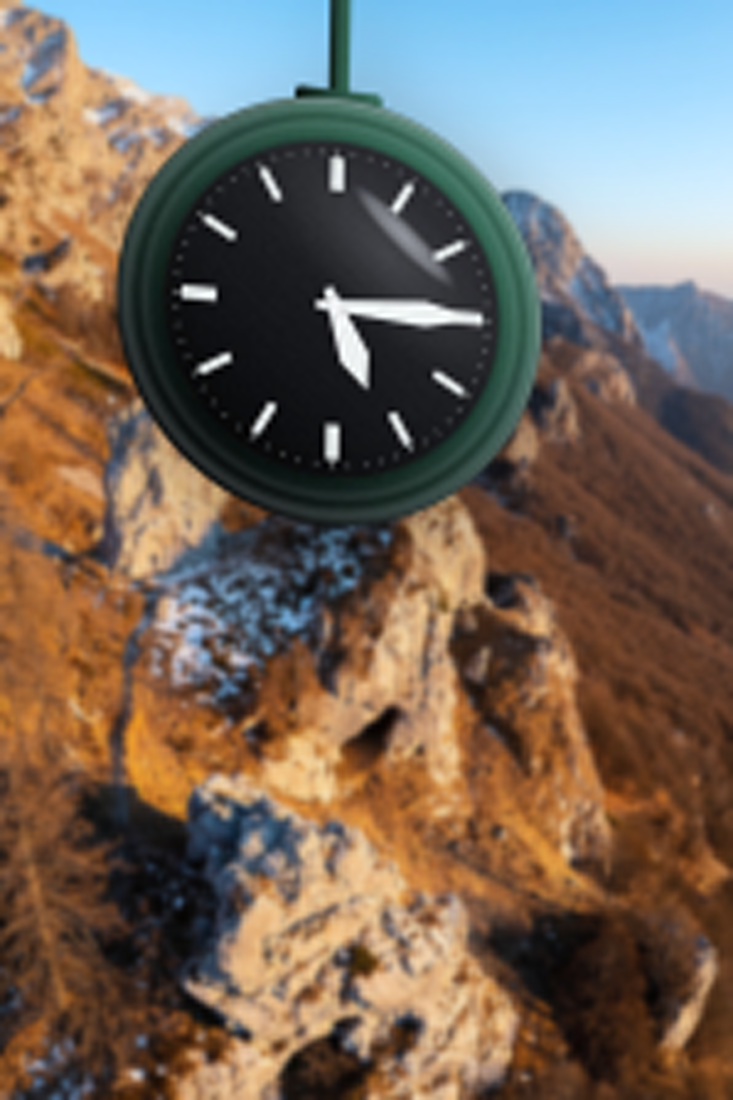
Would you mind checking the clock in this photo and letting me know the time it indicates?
5:15
